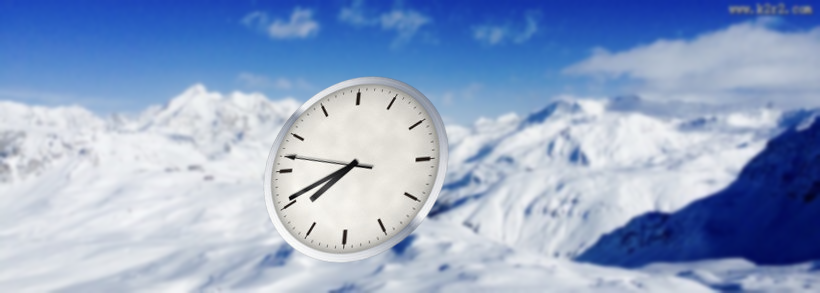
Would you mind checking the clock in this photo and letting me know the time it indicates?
7:40:47
